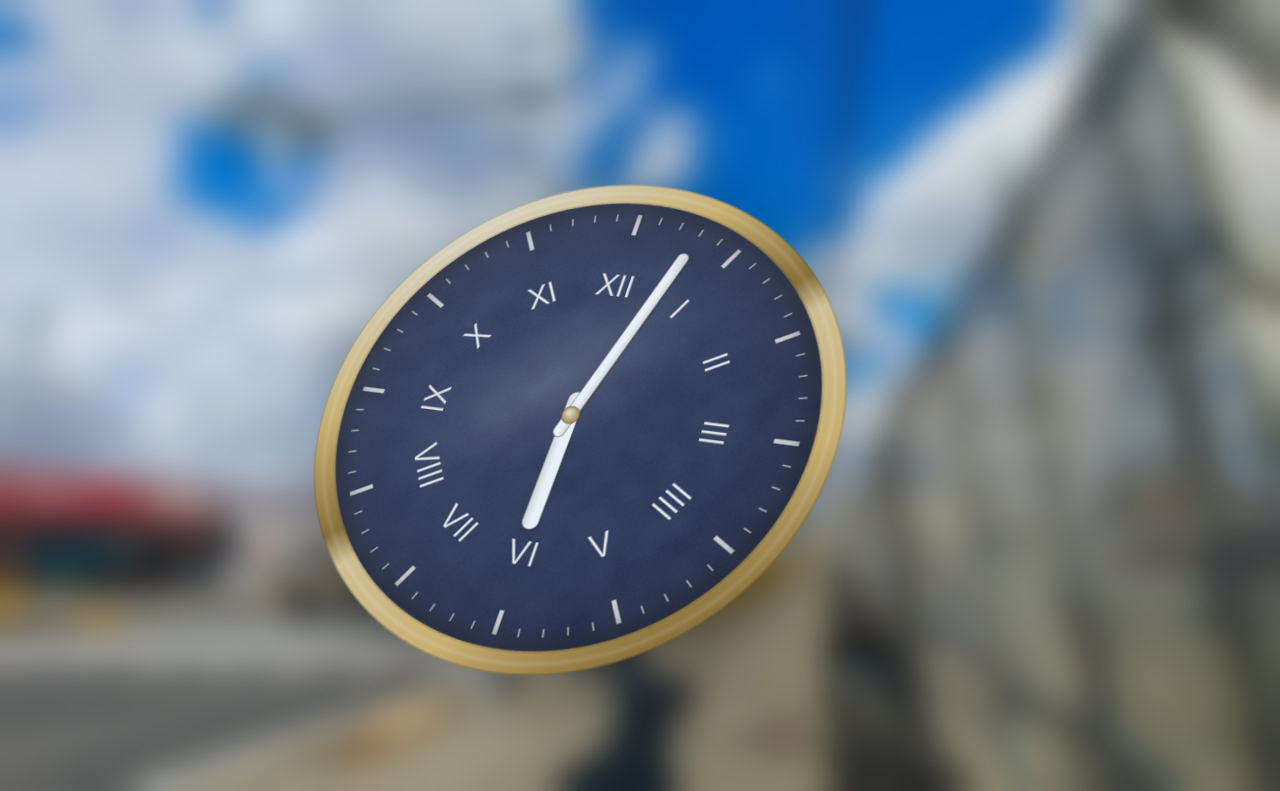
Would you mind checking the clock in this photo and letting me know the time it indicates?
6:03
